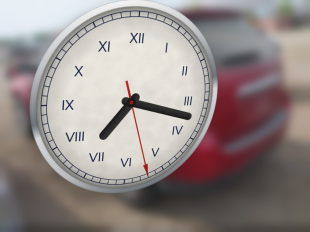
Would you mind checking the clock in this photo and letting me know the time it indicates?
7:17:27
